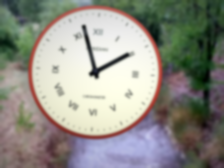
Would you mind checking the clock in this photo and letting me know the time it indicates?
1:57
